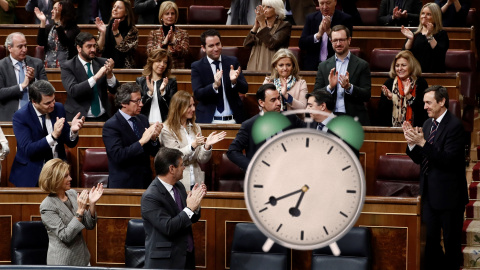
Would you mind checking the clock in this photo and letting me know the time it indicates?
6:41
